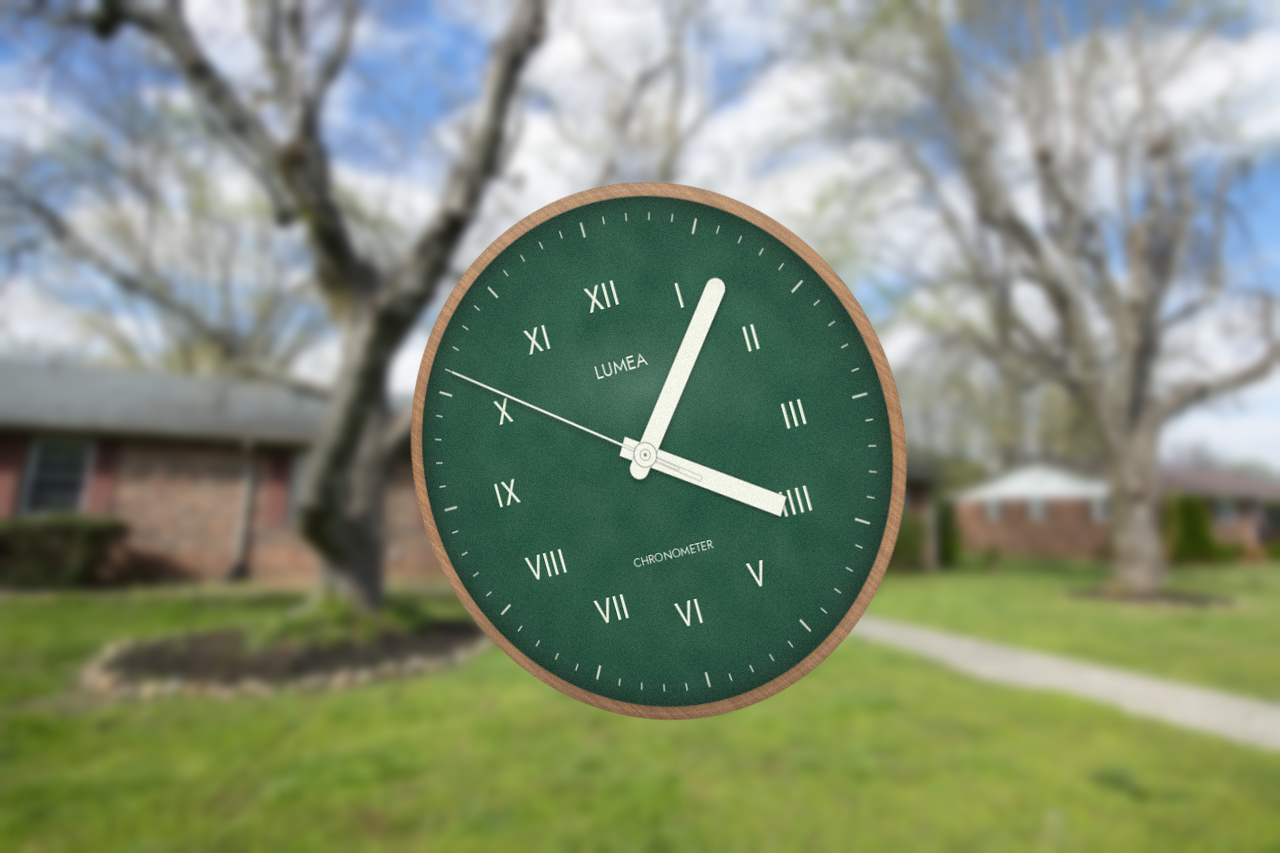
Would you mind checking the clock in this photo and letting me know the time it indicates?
4:06:51
